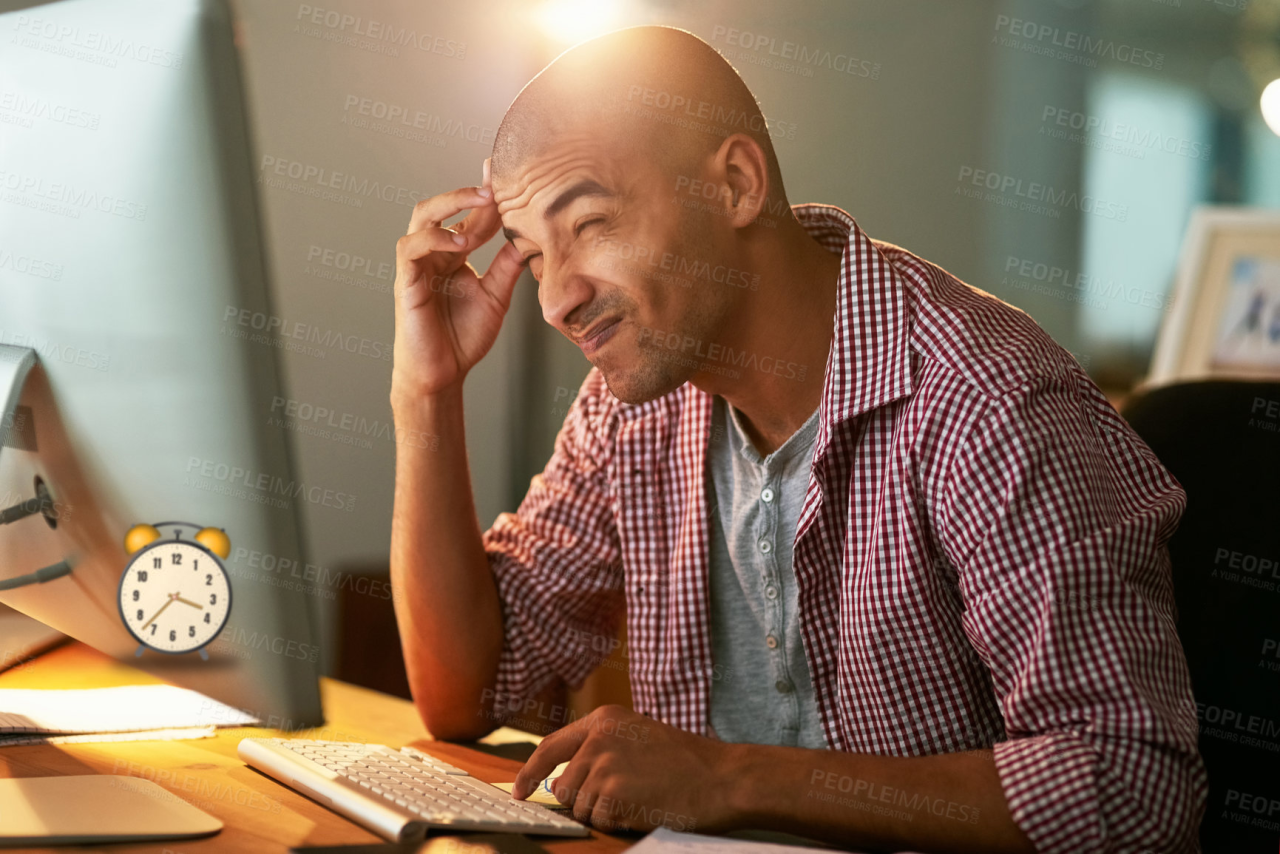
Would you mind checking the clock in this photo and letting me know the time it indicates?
3:37
